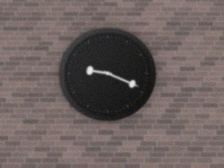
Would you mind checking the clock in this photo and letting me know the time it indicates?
9:19
